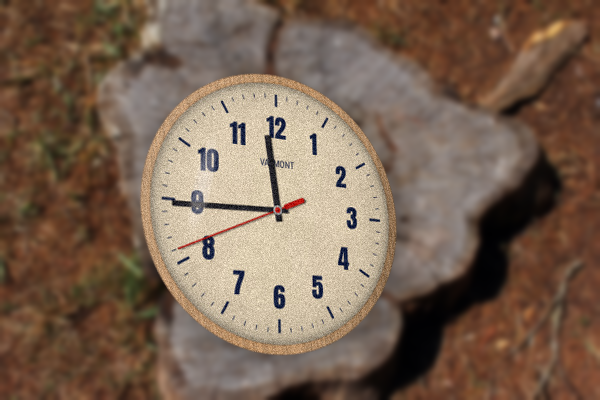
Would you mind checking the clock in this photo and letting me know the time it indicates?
11:44:41
